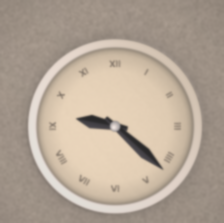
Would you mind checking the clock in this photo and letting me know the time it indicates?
9:22
